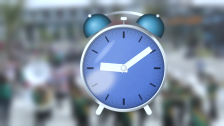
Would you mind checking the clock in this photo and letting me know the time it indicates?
9:09
